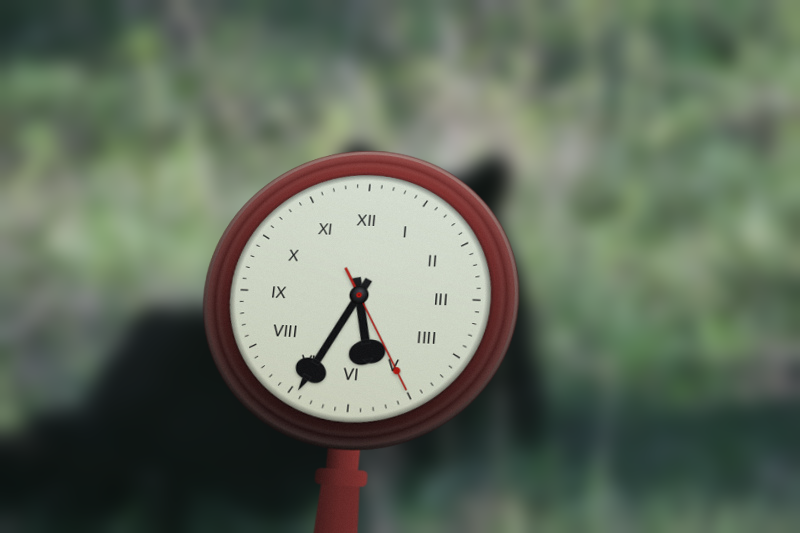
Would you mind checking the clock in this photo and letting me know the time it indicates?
5:34:25
